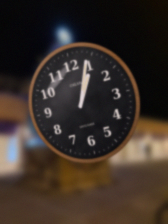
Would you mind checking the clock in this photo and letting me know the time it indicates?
1:04
